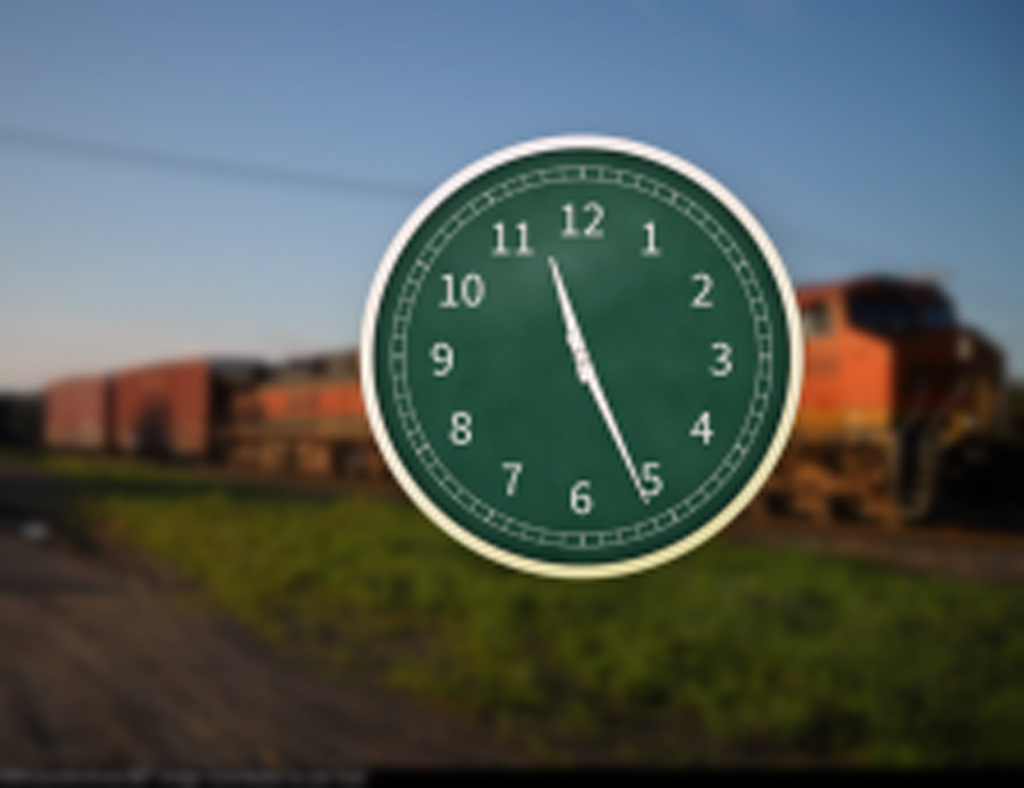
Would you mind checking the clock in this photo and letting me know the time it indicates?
11:26
